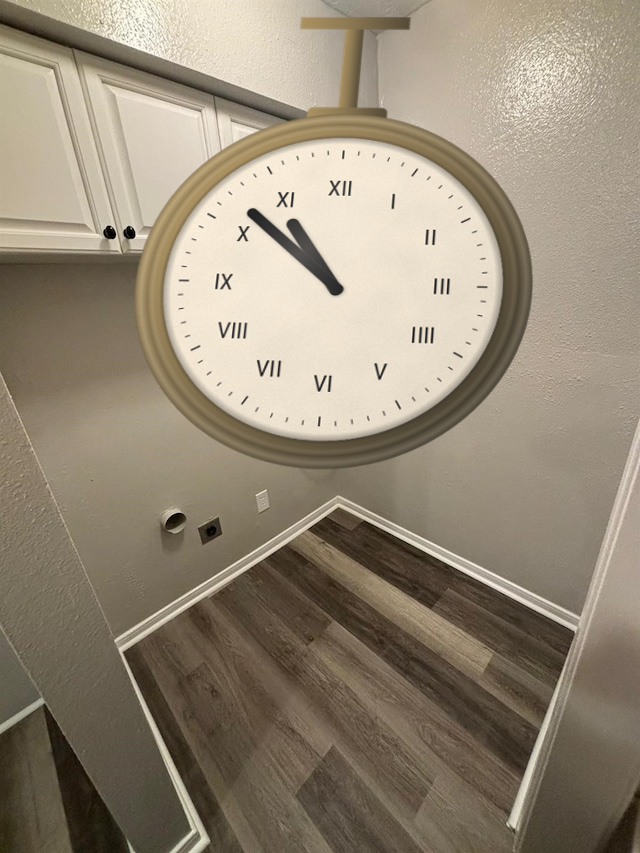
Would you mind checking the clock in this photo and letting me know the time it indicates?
10:52
